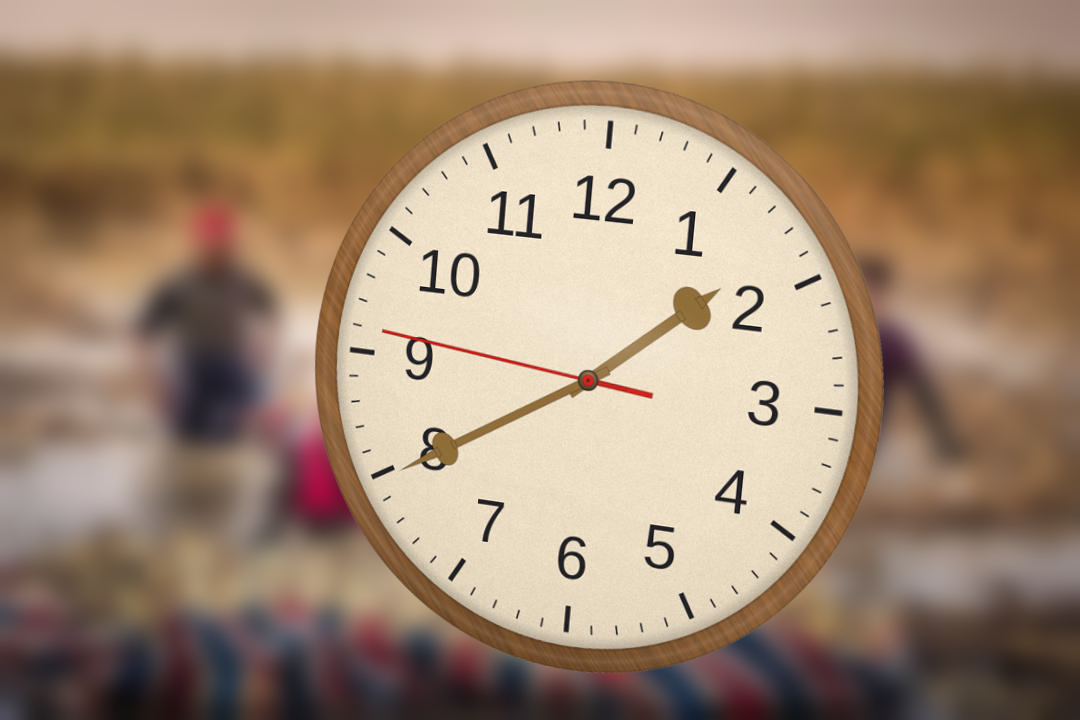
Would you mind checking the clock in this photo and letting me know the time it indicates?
1:39:46
